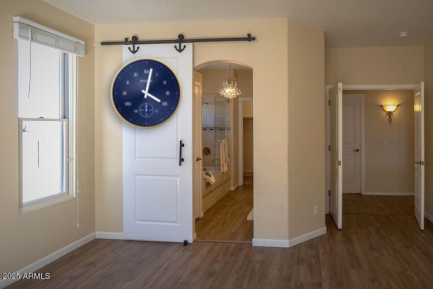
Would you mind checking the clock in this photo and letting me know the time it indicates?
4:02
